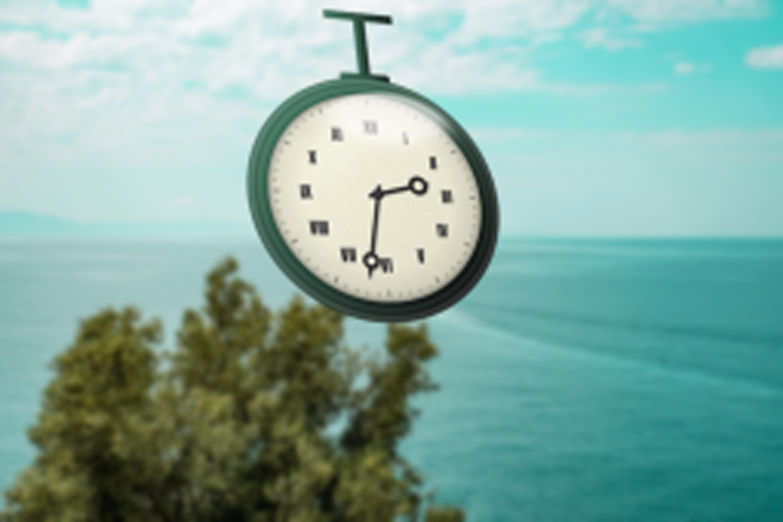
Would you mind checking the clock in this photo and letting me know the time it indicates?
2:32
